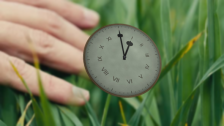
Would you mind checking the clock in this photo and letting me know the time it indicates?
1:00
